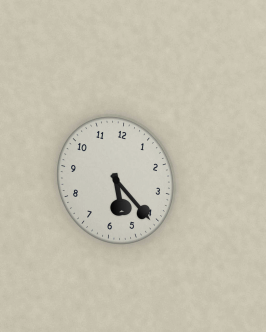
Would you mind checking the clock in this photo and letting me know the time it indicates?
5:21
